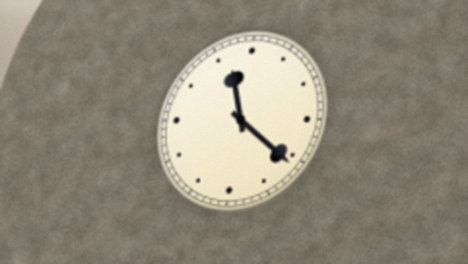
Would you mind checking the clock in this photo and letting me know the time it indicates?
11:21
